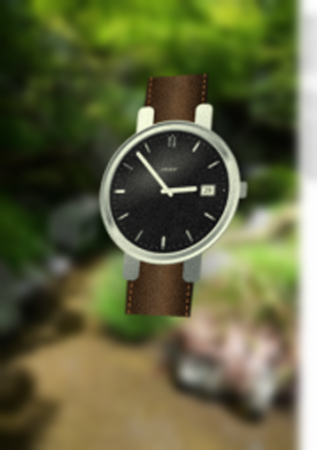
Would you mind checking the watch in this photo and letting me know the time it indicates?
2:53
